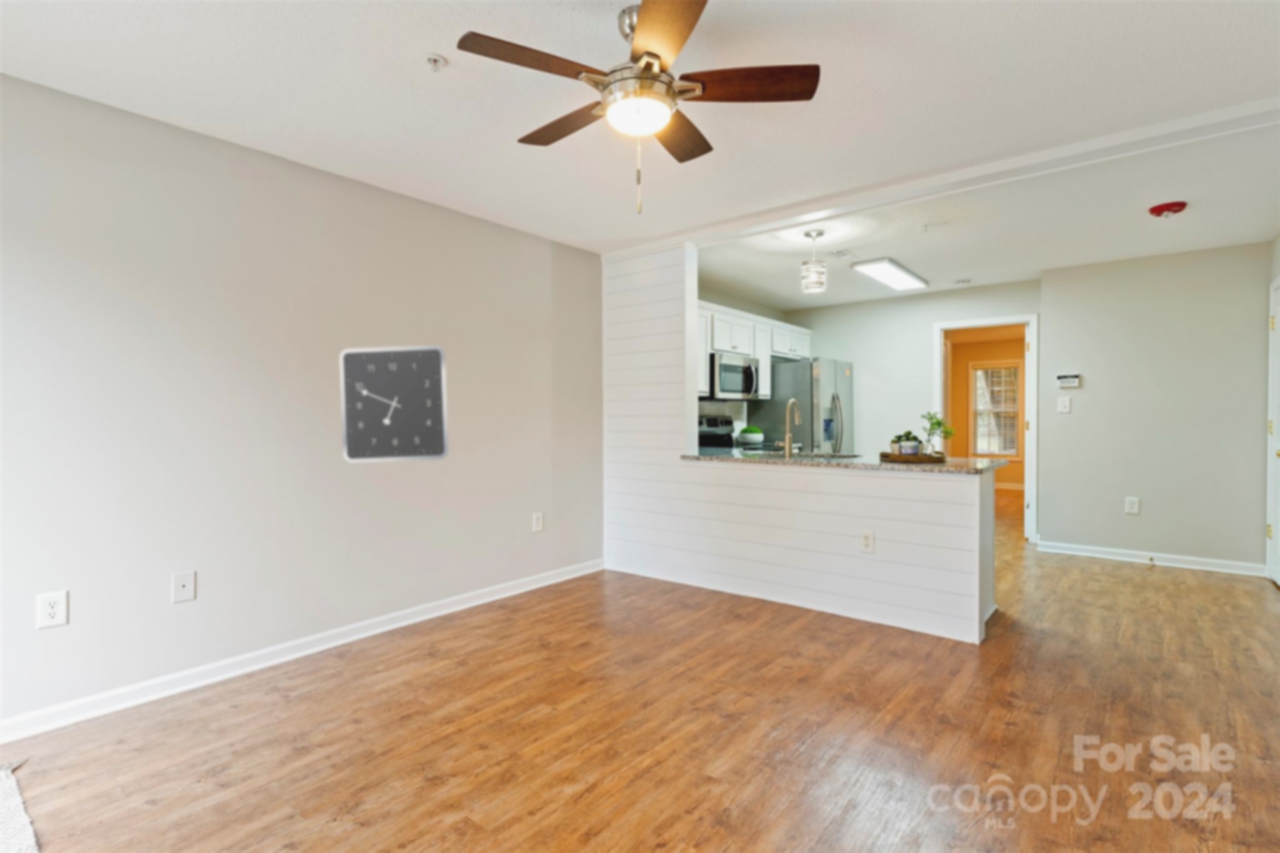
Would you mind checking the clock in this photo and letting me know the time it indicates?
6:49
